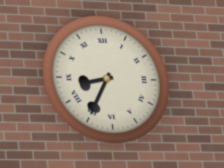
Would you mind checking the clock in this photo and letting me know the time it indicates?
8:35
